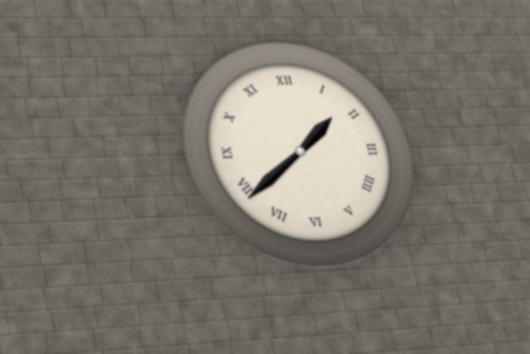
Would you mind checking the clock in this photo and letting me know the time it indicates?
1:39
